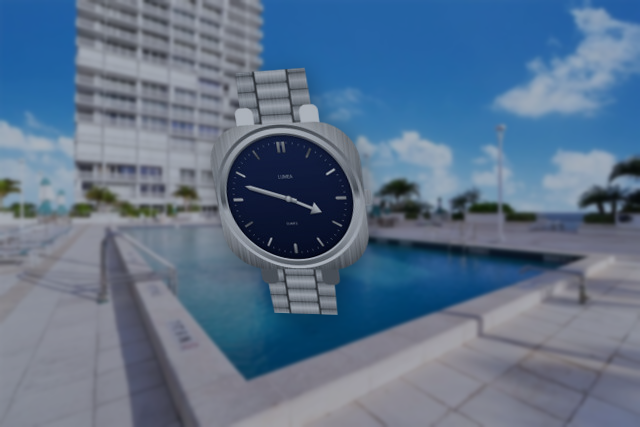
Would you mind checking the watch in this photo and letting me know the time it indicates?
3:48
